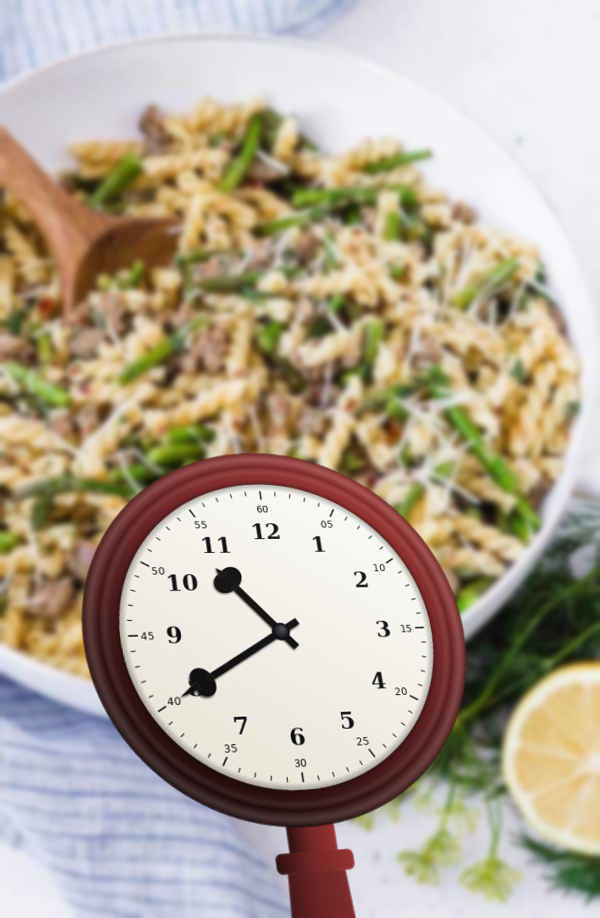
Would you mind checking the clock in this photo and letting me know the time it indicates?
10:40
